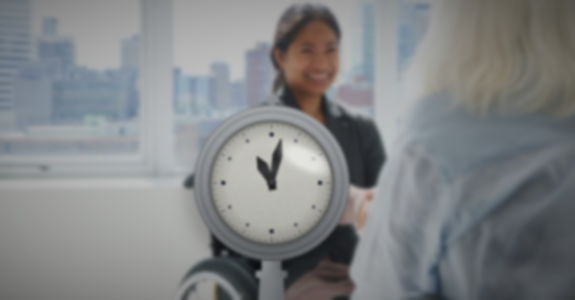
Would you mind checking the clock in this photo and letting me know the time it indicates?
11:02
